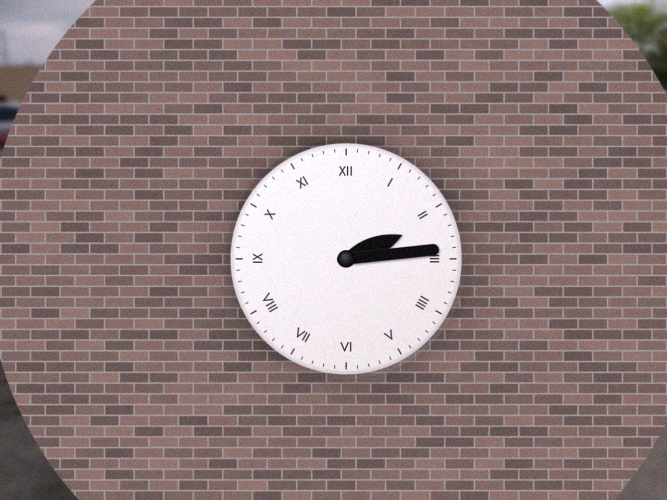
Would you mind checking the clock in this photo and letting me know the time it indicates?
2:14
